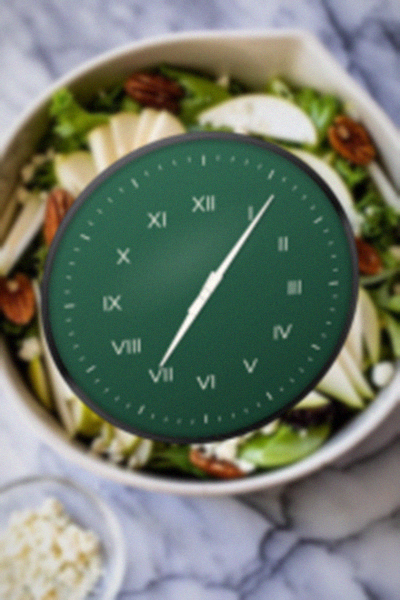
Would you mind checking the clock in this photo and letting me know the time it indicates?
7:06
